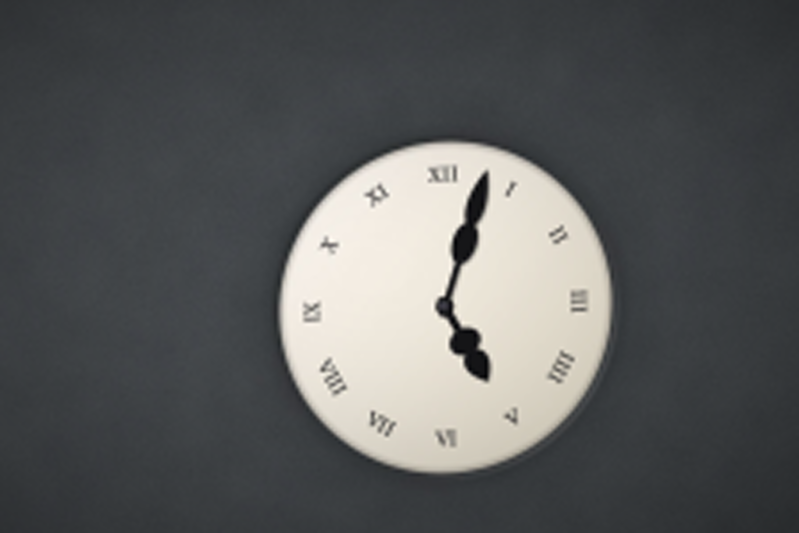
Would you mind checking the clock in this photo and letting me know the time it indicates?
5:03
